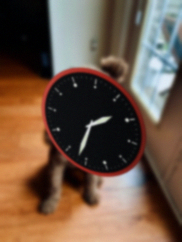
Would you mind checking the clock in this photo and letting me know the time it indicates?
2:37
